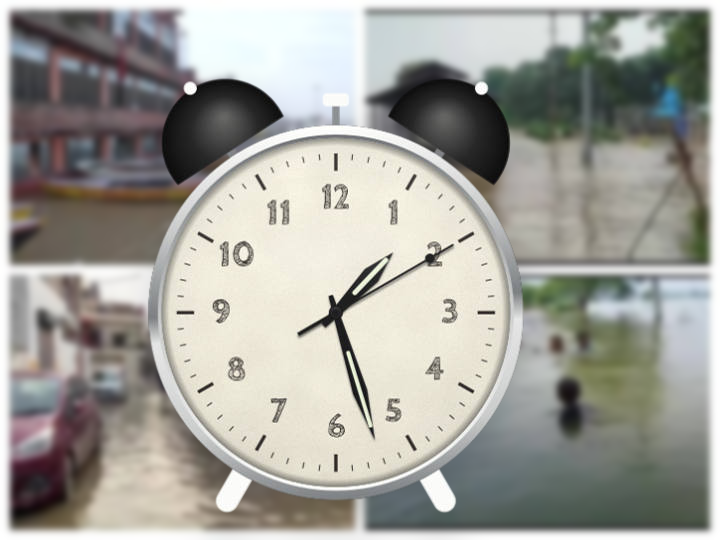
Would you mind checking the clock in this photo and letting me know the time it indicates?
1:27:10
